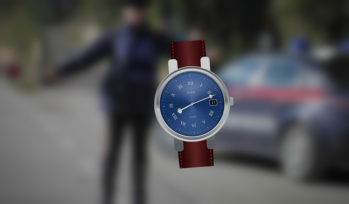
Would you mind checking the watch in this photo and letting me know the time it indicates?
8:12
